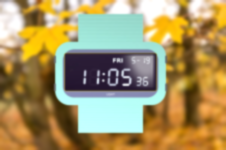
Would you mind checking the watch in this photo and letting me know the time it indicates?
11:05
